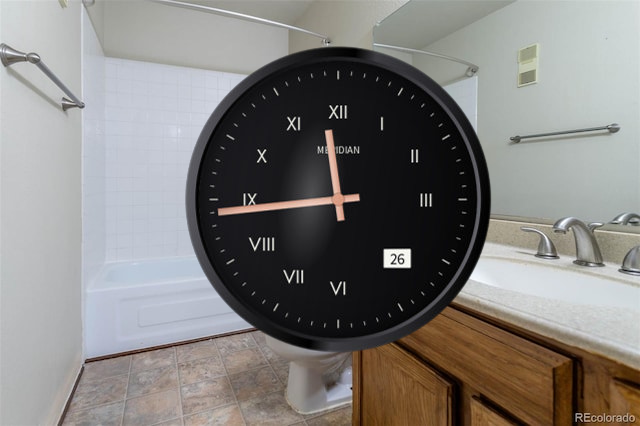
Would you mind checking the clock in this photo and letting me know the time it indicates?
11:44
